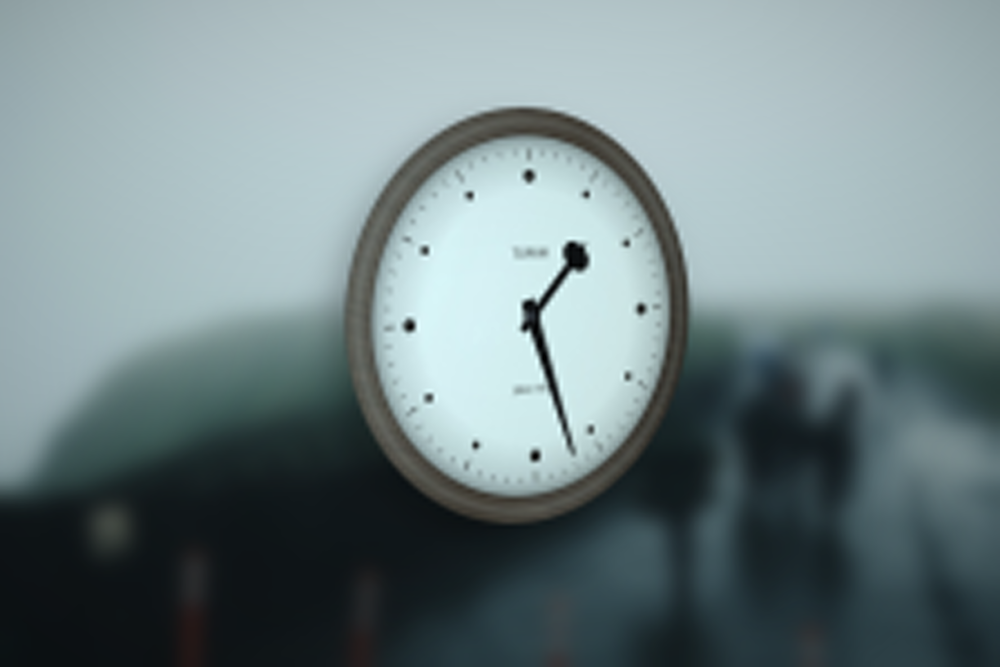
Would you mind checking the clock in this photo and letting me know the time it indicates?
1:27
